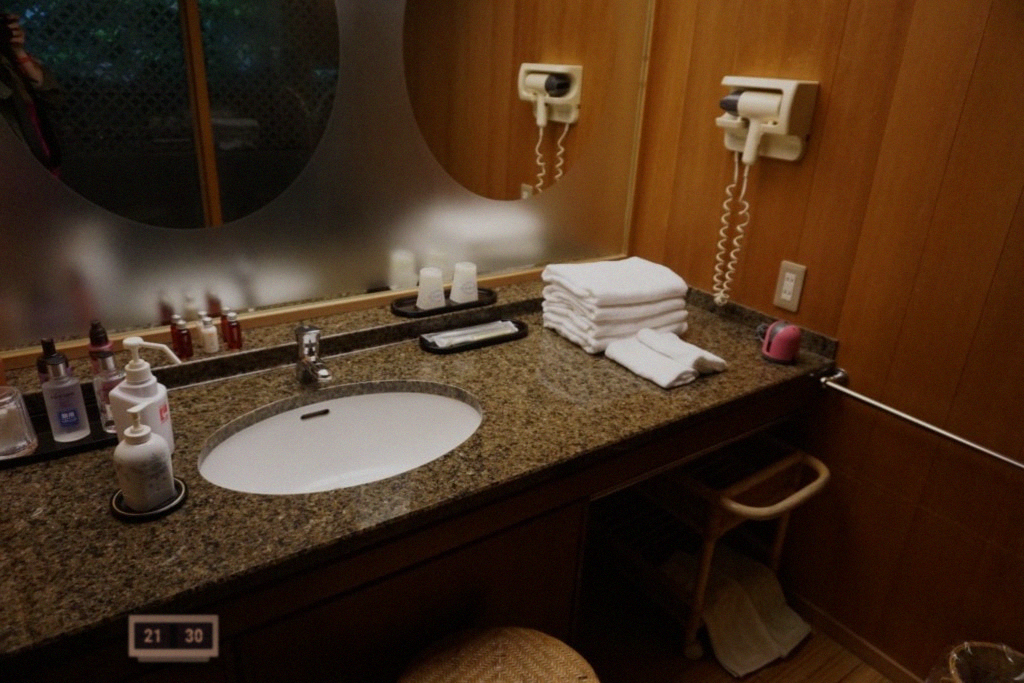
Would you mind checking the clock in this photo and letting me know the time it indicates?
21:30
